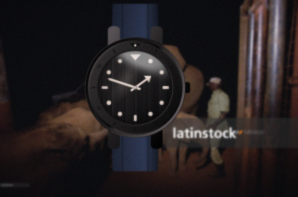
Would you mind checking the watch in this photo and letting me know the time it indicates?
1:48
